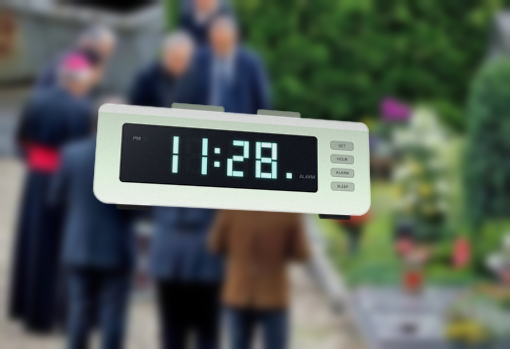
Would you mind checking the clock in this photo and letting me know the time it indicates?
11:28
